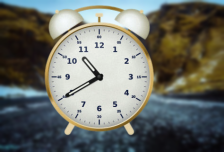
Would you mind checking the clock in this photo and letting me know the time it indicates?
10:40
